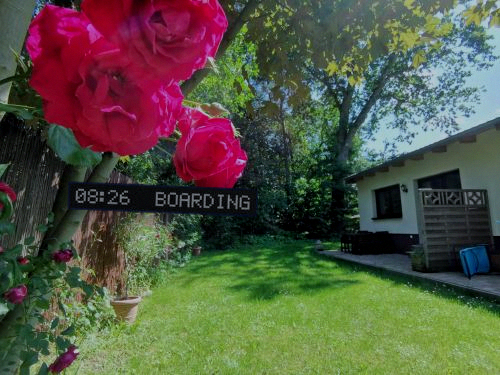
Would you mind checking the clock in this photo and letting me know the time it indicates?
8:26
